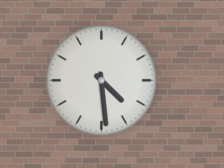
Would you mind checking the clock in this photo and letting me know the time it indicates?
4:29
